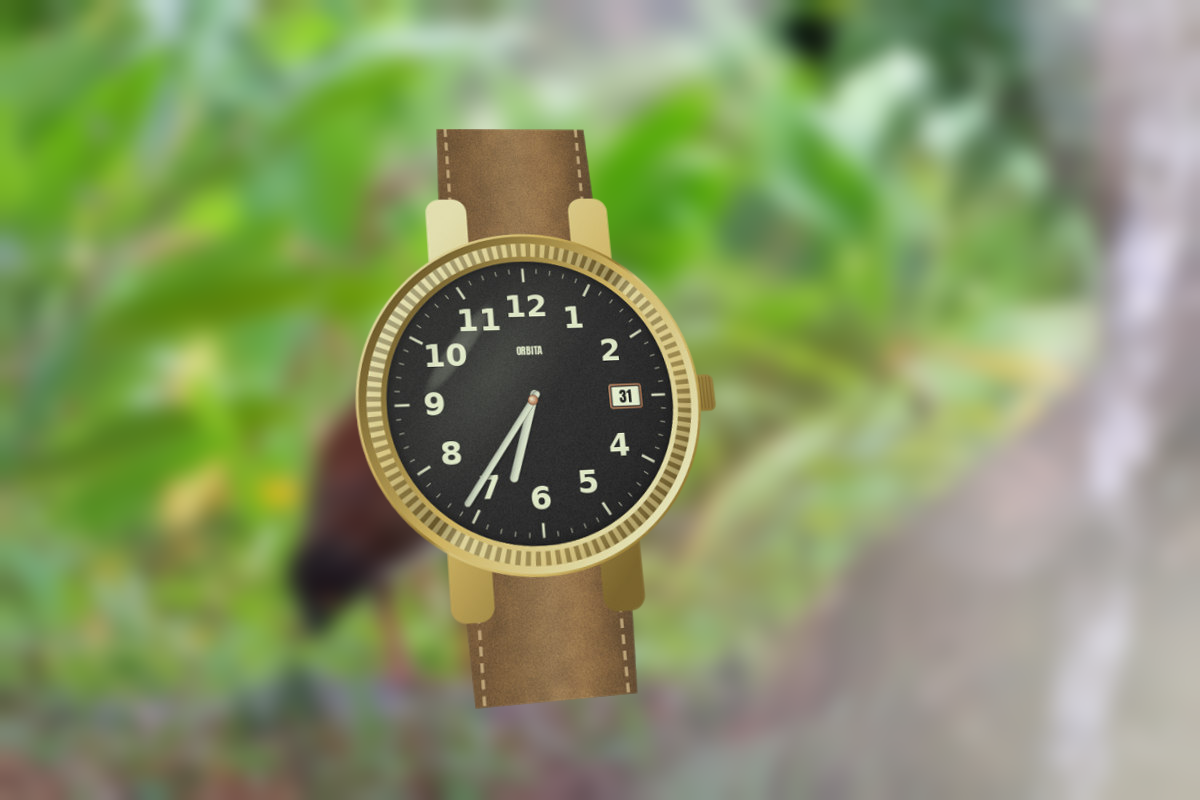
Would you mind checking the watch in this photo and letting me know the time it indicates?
6:36
